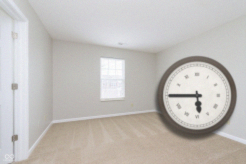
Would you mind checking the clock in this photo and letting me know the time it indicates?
5:45
